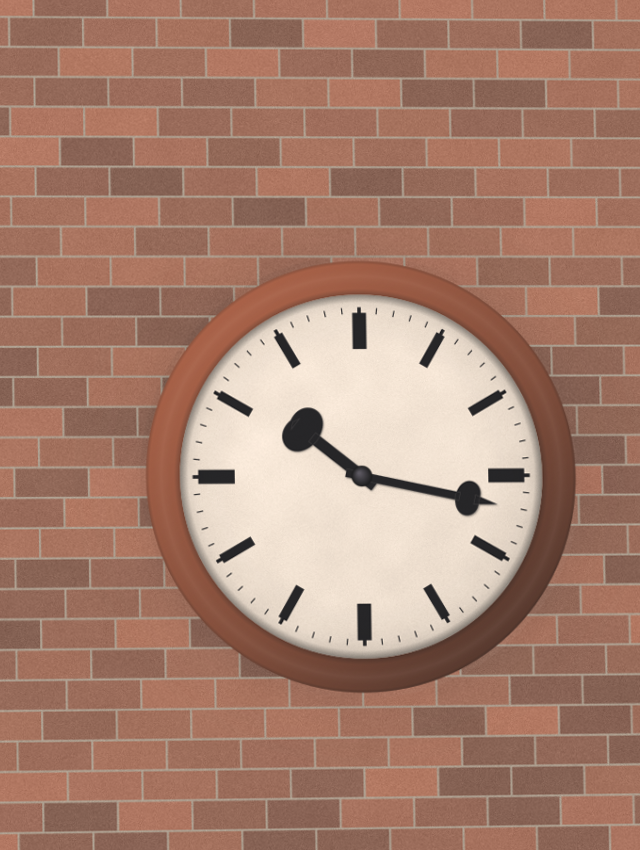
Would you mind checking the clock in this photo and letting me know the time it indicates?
10:17
